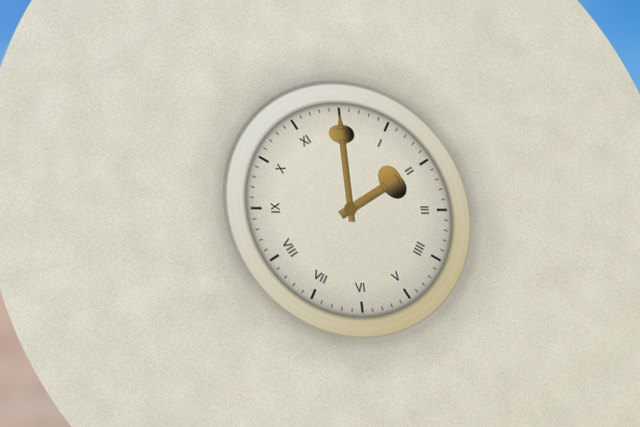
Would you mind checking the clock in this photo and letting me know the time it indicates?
2:00
